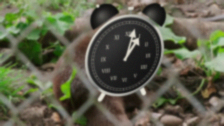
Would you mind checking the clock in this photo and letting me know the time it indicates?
1:02
